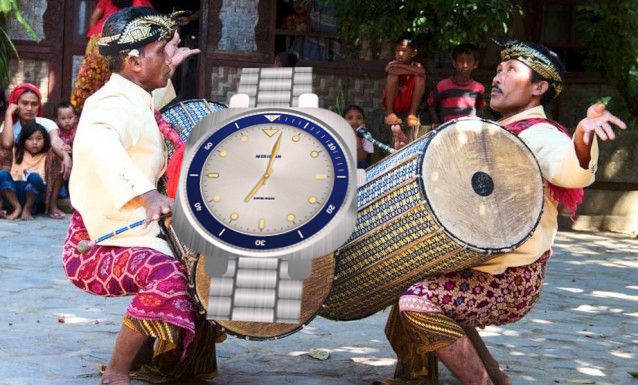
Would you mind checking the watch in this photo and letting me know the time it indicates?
7:02
